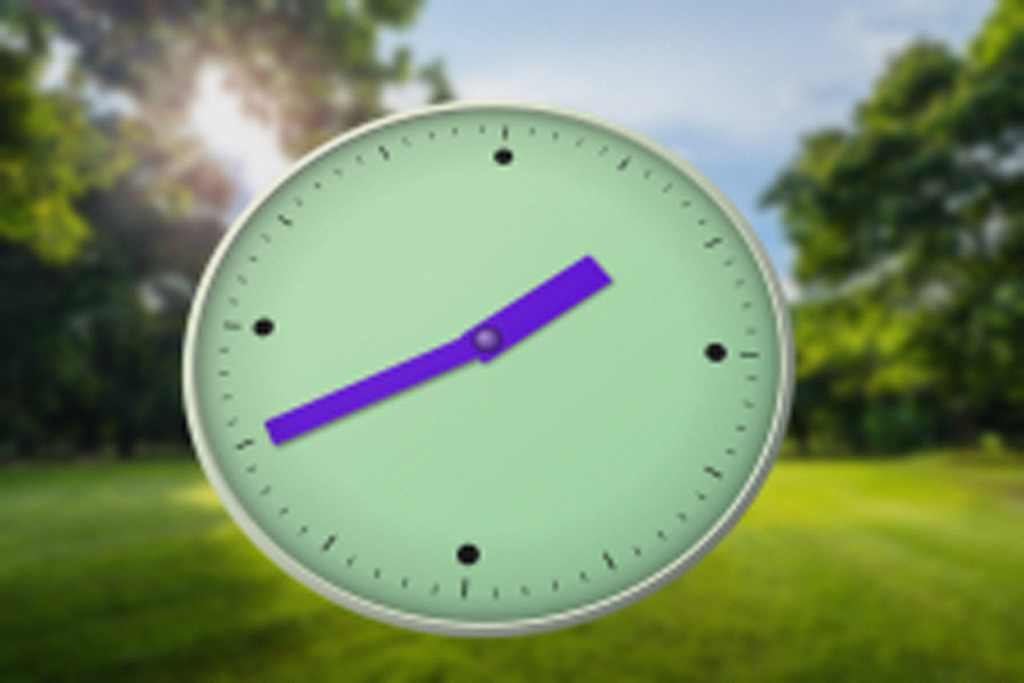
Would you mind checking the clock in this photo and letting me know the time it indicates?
1:40
